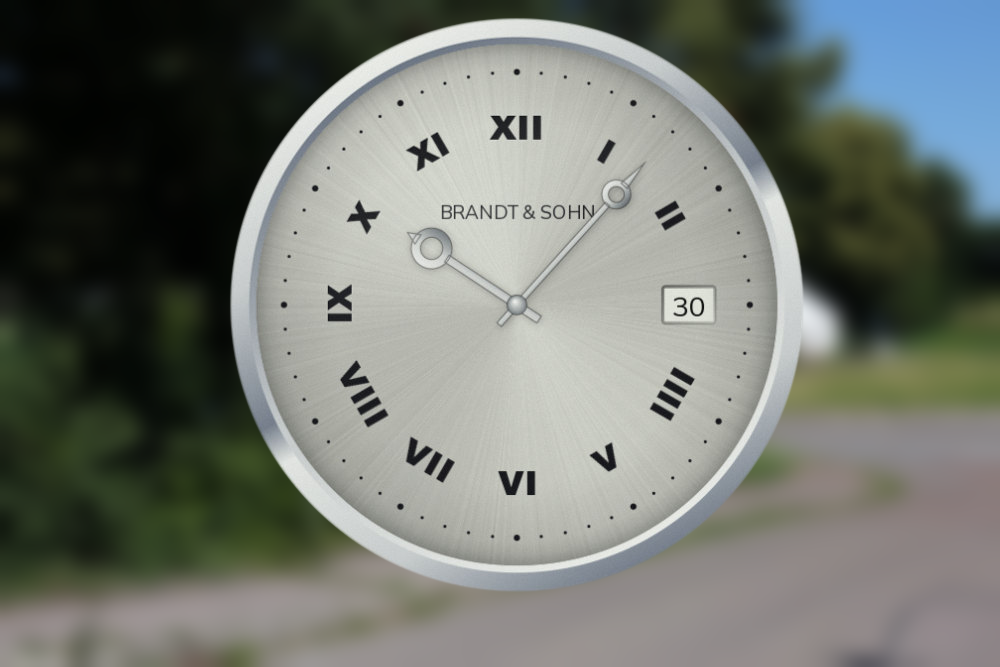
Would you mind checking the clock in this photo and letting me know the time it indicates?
10:07
